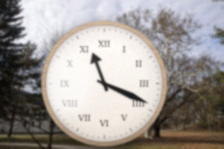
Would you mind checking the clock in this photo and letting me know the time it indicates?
11:19
